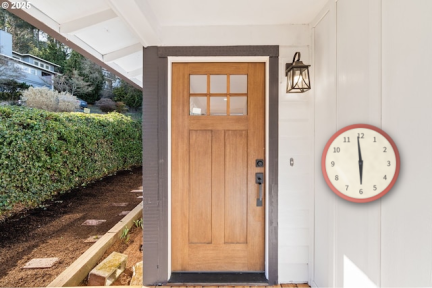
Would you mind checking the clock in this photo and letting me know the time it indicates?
5:59
